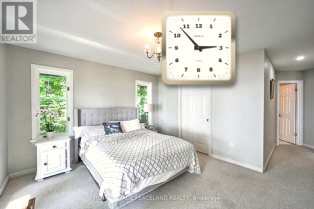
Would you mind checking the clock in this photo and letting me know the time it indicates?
2:53
